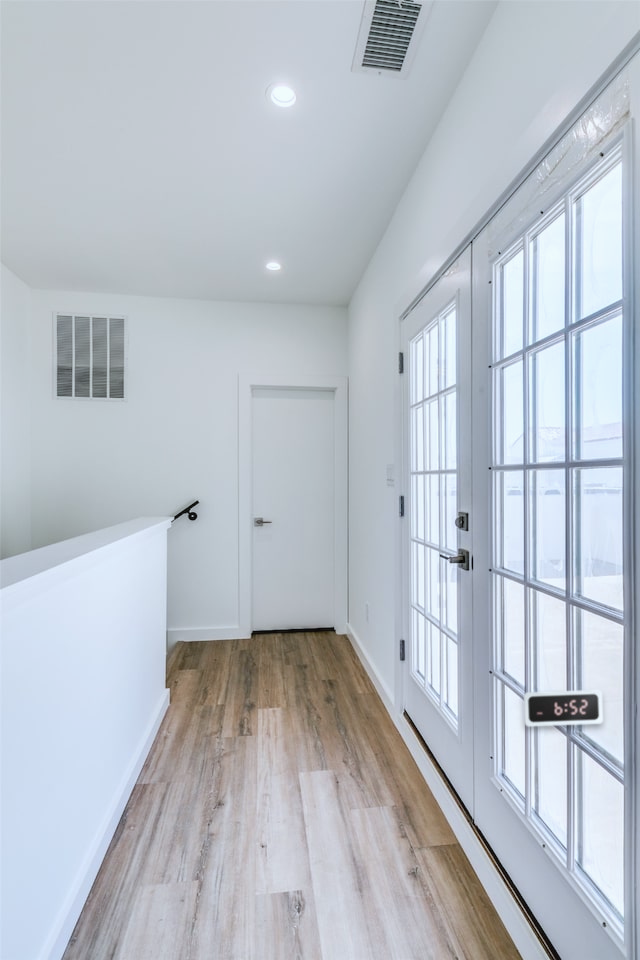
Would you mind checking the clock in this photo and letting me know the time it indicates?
6:52
